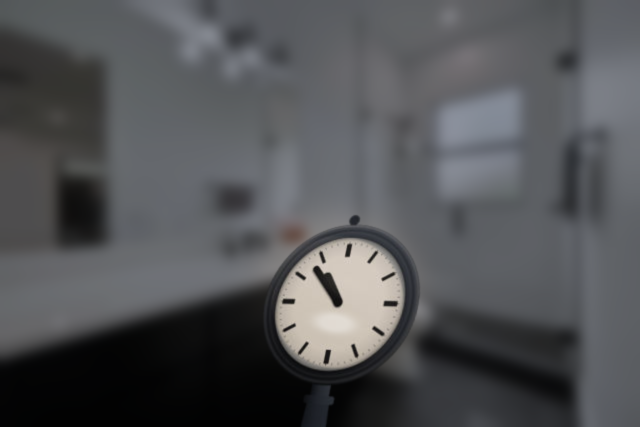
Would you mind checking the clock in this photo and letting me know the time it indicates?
10:53
